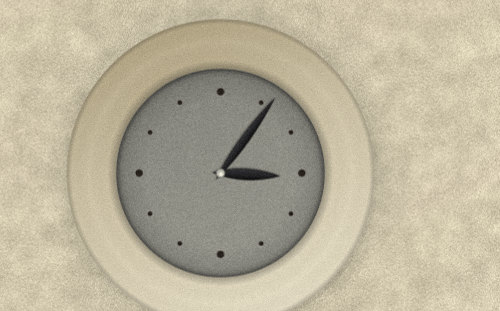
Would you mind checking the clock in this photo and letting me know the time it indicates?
3:06
